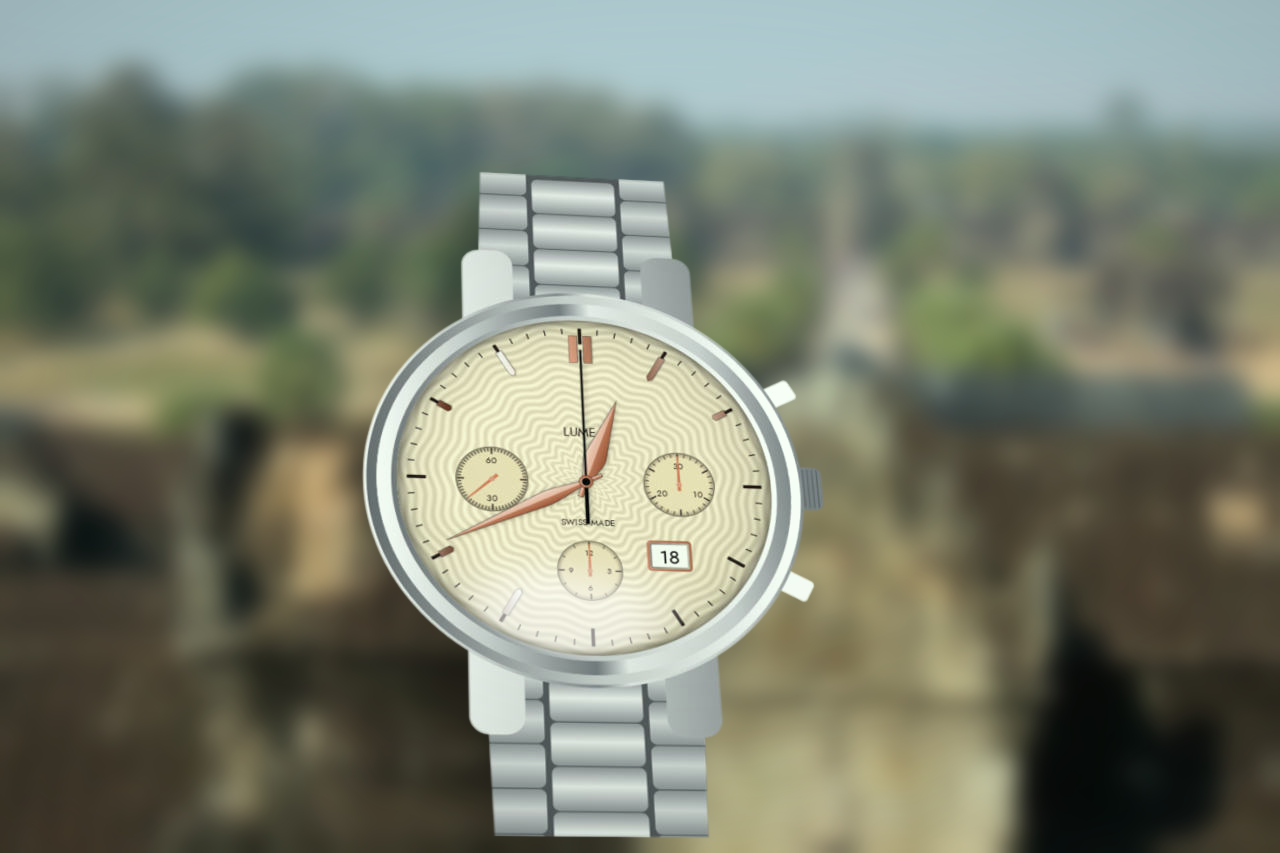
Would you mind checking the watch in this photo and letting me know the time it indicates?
12:40:38
